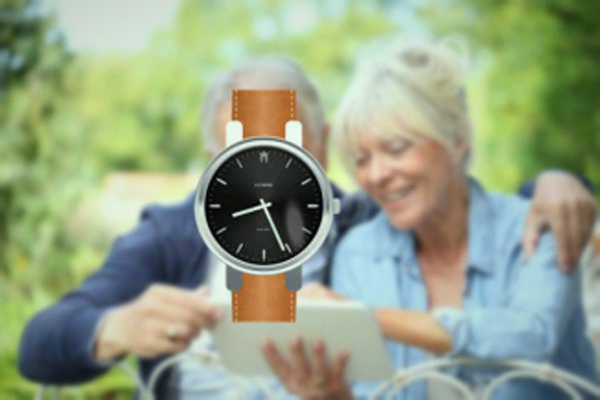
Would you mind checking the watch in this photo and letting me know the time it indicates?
8:26
